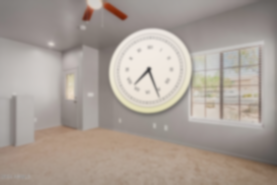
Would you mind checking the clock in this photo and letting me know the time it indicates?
7:26
